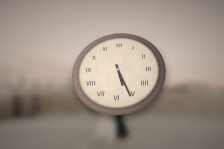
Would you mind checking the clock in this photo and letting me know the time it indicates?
5:26
